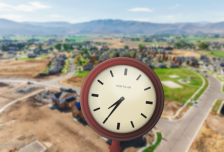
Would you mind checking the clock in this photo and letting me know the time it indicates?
7:35
